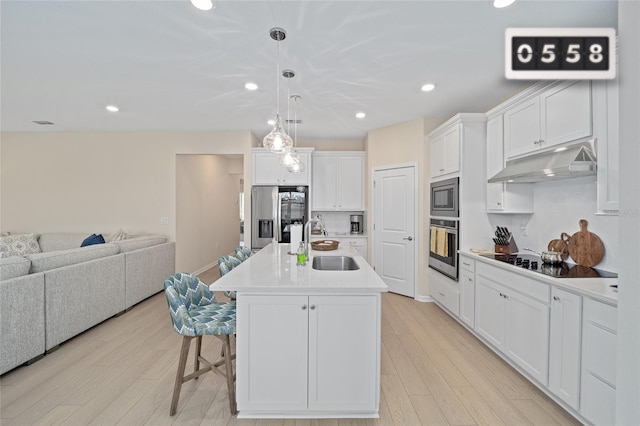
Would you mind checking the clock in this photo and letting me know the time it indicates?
5:58
